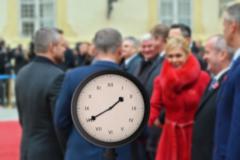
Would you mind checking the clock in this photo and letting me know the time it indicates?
1:40
